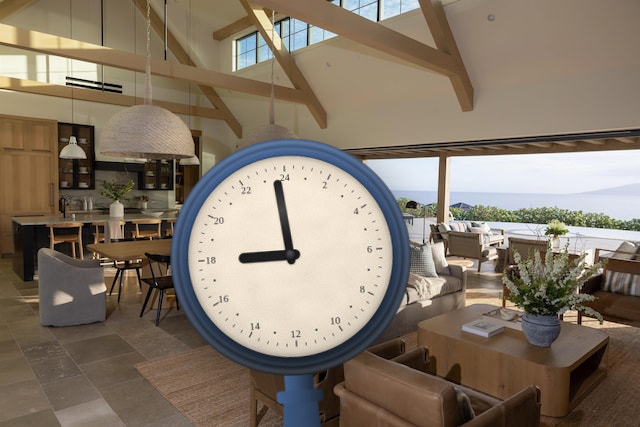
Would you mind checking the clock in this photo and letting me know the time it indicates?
17:59
